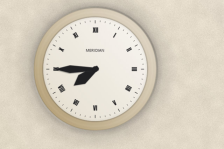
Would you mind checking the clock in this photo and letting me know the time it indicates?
7:45
